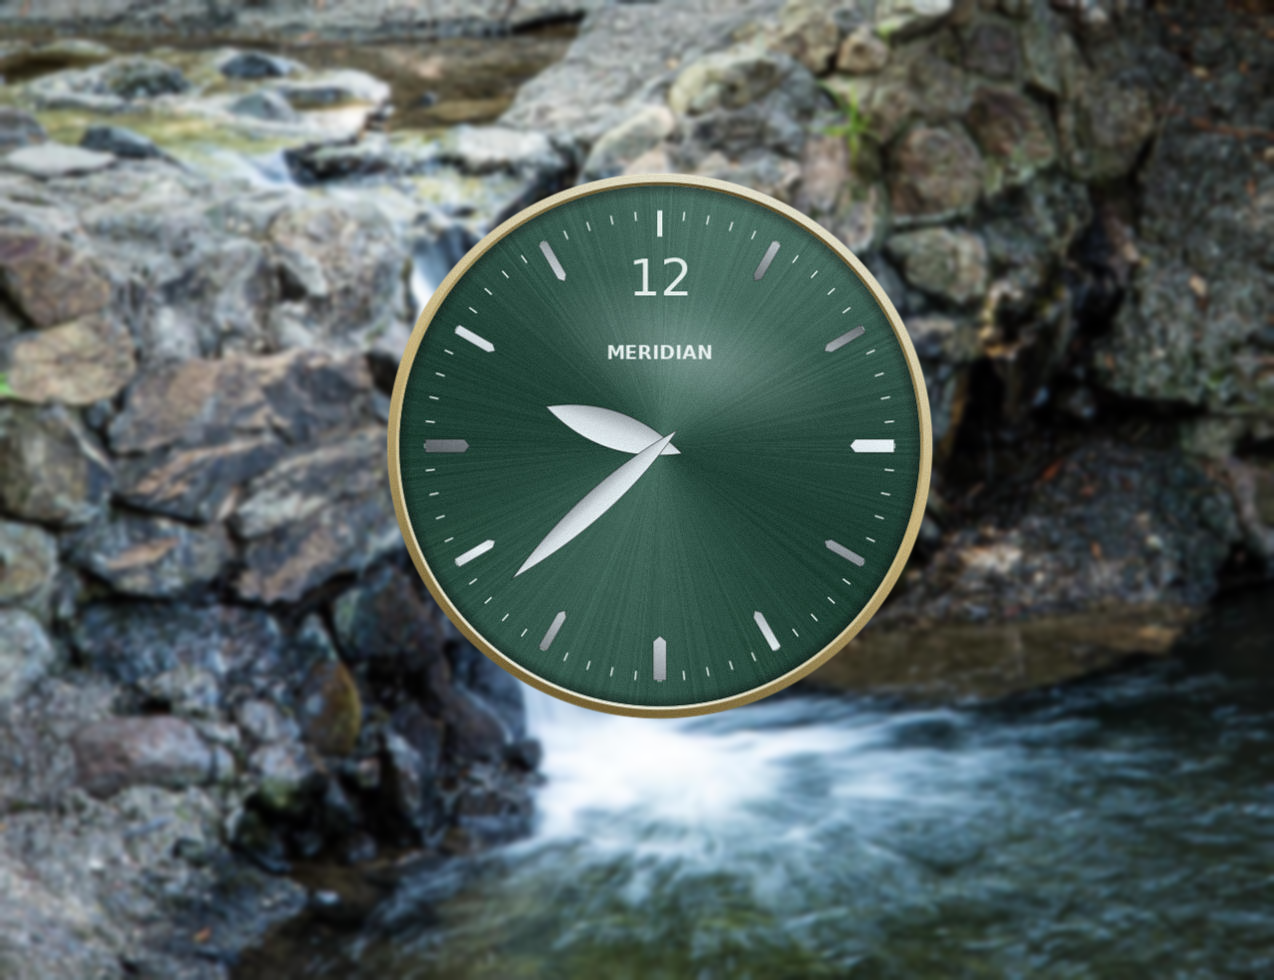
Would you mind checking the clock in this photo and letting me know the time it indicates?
9:38
